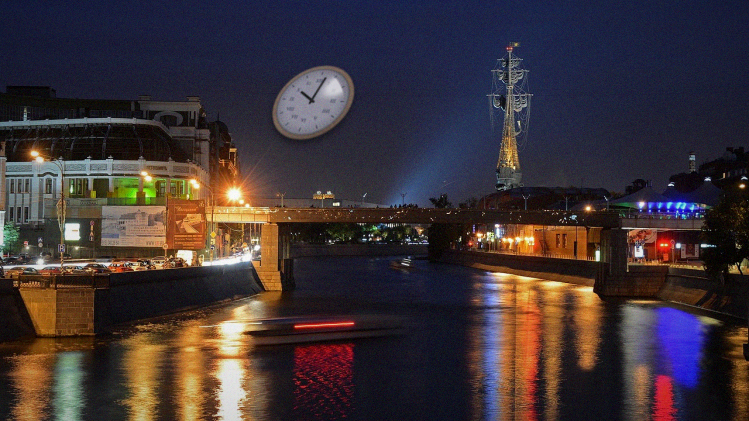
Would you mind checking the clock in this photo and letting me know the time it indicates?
10:02
